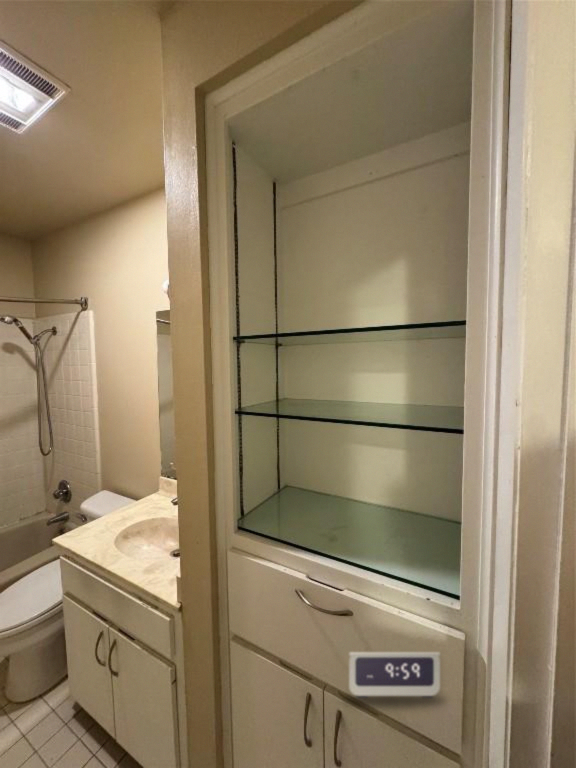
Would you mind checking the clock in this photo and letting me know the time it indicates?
9:59
